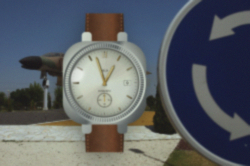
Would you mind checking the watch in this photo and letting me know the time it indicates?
12:57
